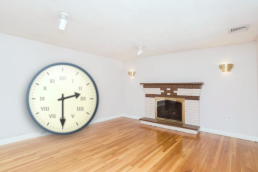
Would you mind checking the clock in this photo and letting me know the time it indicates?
2:30
